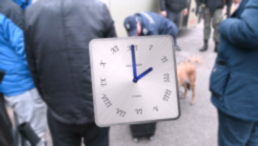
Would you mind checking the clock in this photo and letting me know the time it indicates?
2:00
